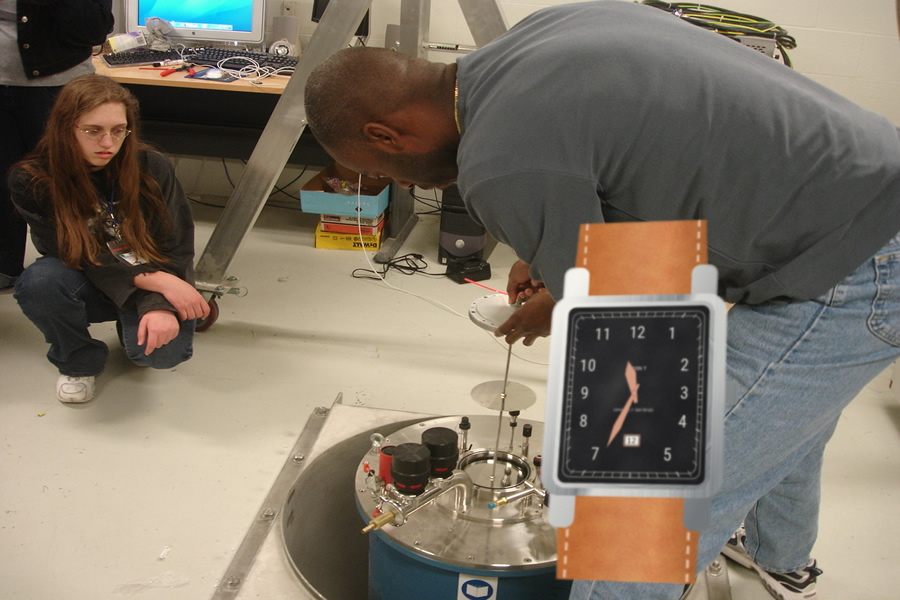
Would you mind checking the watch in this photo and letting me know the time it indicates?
11:34
